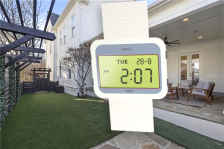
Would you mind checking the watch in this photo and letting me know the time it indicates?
2:07
